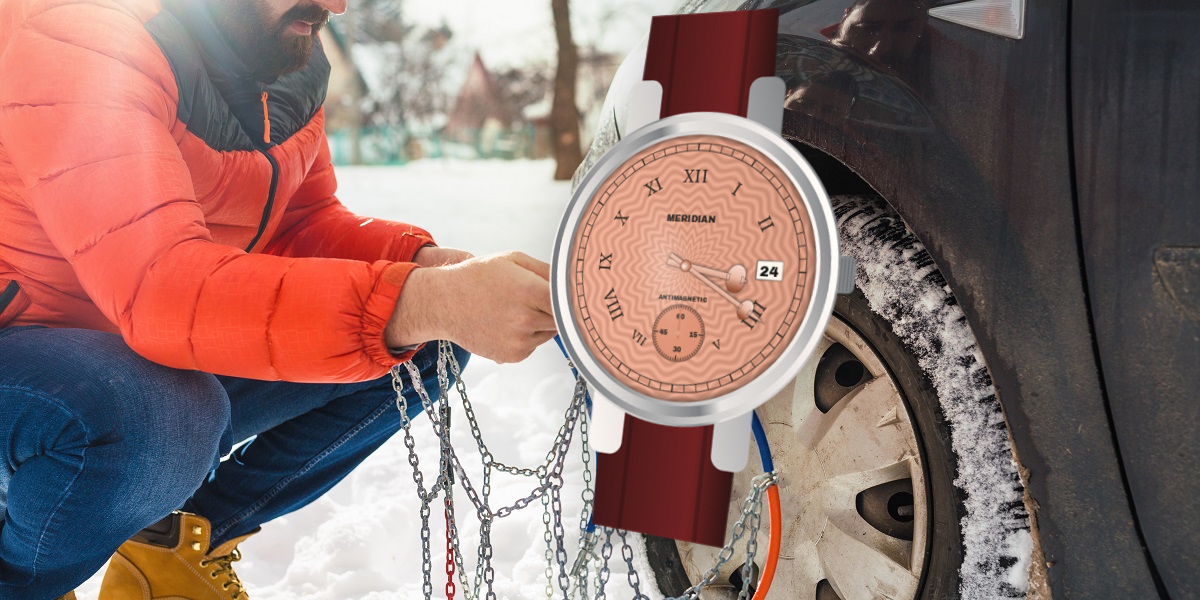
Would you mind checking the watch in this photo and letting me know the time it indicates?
3:20
